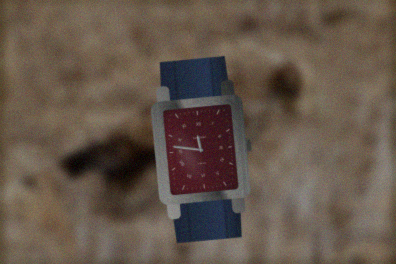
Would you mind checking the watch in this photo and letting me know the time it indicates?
11:47
